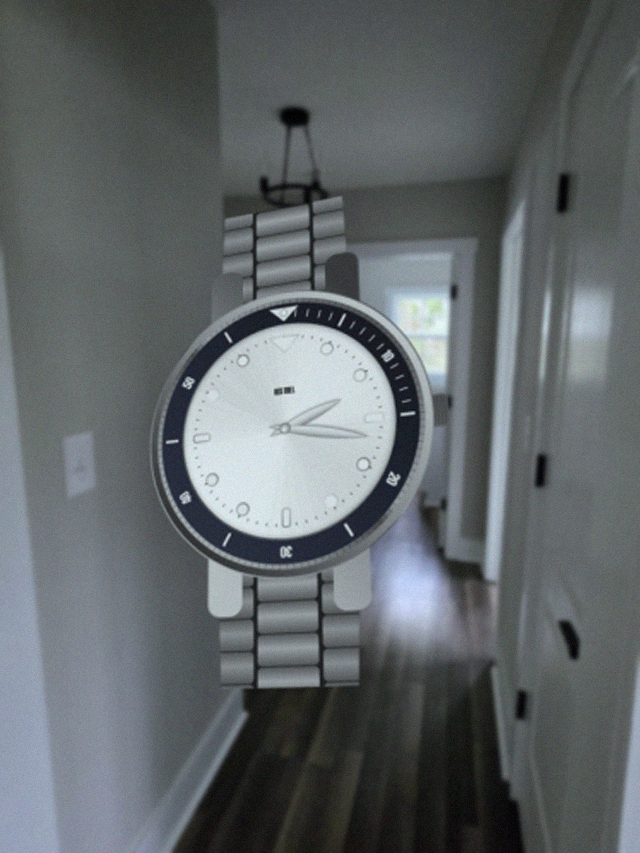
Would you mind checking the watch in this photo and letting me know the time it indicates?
2:17
